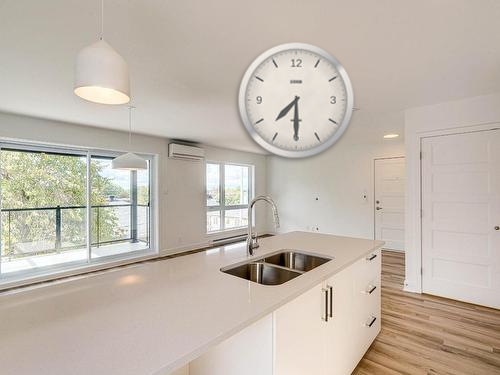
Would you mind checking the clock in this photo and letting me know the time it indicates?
7:30
